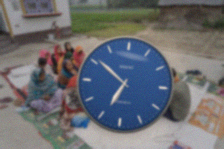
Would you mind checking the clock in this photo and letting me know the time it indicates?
6:51
